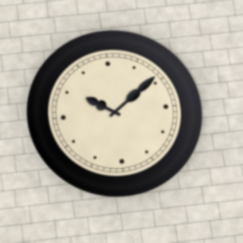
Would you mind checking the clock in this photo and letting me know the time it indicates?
10:09
